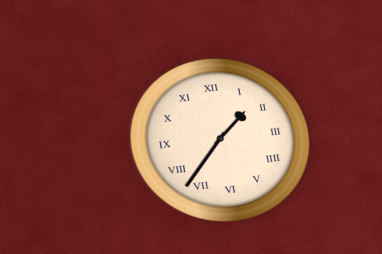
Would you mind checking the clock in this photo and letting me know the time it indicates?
1:37
